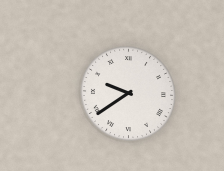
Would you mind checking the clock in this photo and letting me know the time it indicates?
9:39
